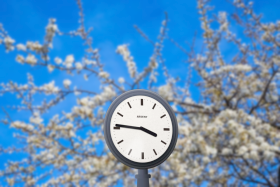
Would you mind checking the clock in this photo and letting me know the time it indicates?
3:46
